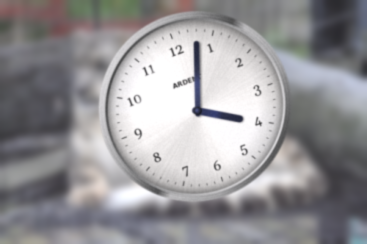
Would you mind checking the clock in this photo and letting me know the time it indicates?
4:03
